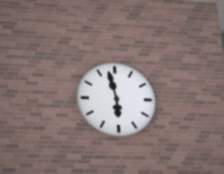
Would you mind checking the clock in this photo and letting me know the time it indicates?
5:58
